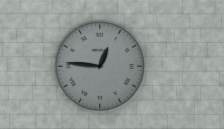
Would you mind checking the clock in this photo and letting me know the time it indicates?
12:46
